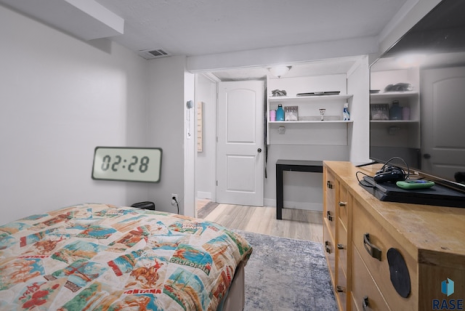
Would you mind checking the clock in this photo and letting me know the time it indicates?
2:28
